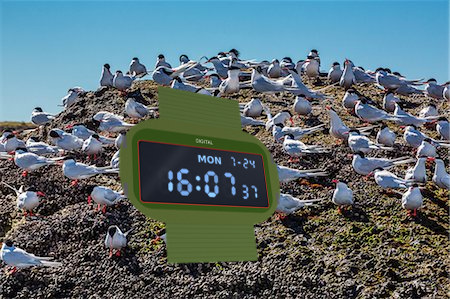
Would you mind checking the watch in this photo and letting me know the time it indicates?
16:07:37
